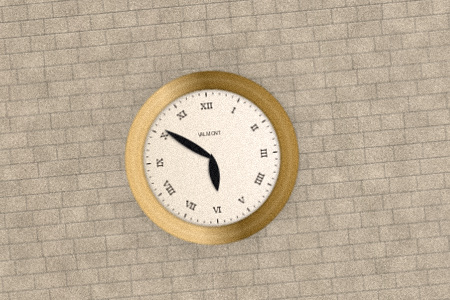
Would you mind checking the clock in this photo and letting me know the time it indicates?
5:51
